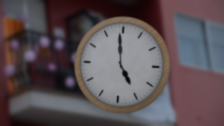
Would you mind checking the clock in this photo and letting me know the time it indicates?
4:59
